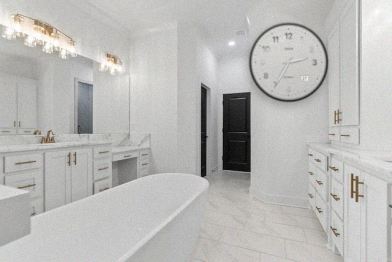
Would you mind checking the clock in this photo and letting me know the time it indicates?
2:35
